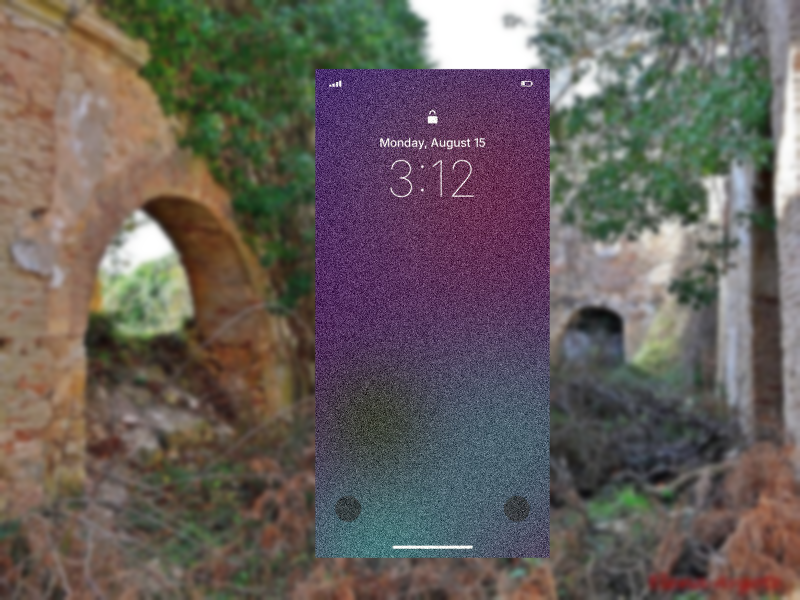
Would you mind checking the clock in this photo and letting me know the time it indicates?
3:12
